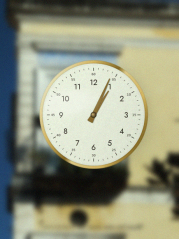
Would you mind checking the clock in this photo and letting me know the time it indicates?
1:04
